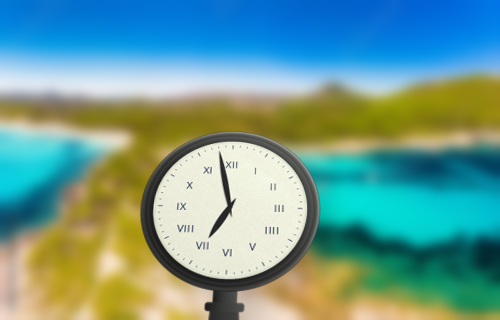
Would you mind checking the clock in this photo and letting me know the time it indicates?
6:58
